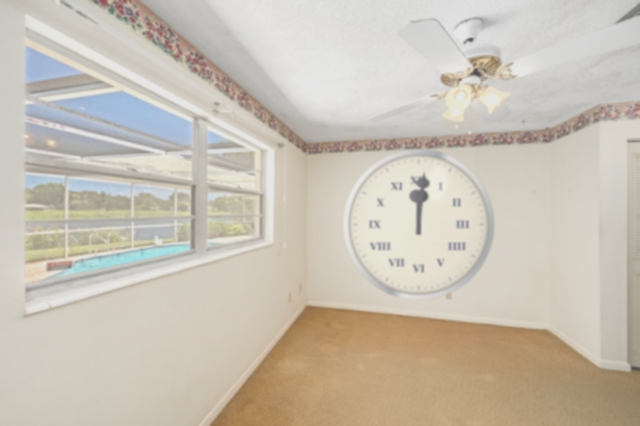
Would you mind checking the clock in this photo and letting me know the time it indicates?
12:01
